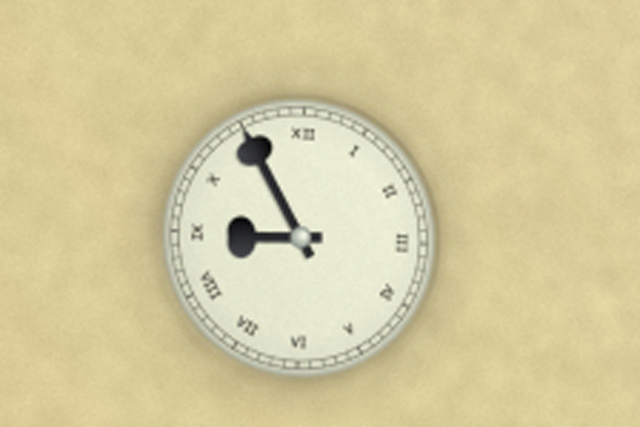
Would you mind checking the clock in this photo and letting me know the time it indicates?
8:55
